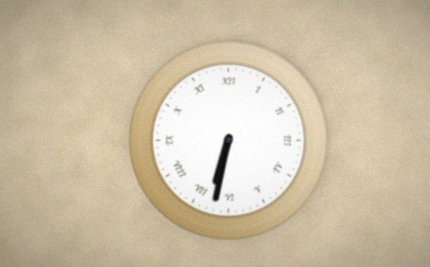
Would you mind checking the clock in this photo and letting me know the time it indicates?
6:32
